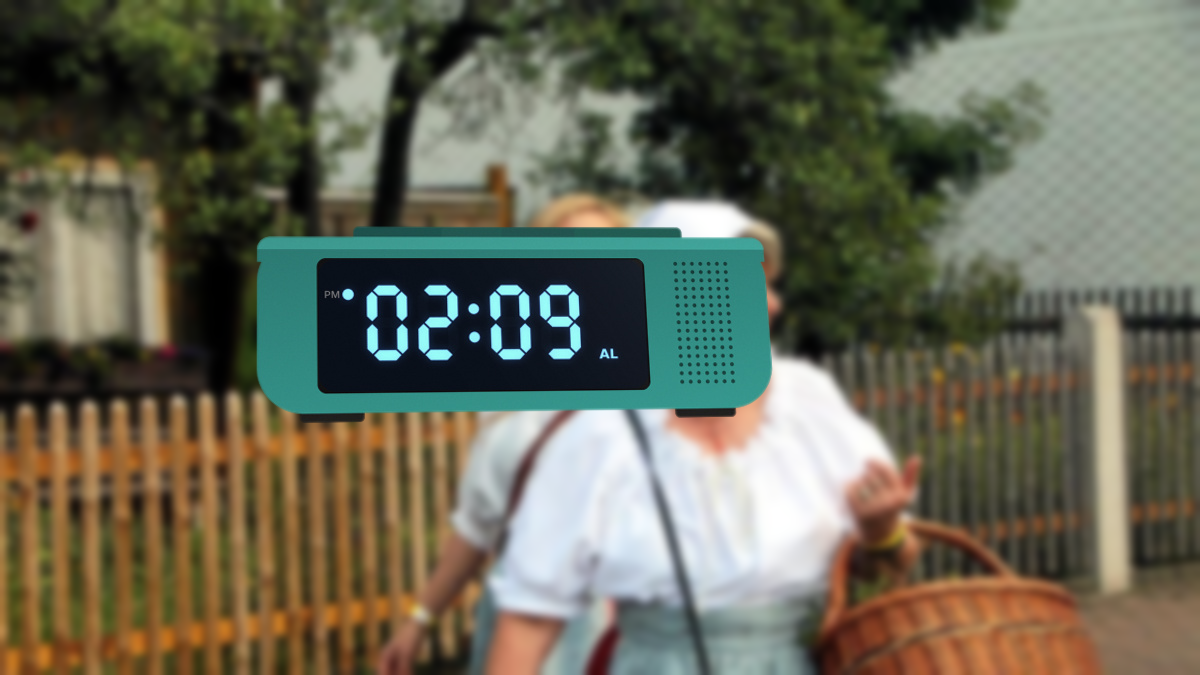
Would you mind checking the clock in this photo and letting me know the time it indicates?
2:09
